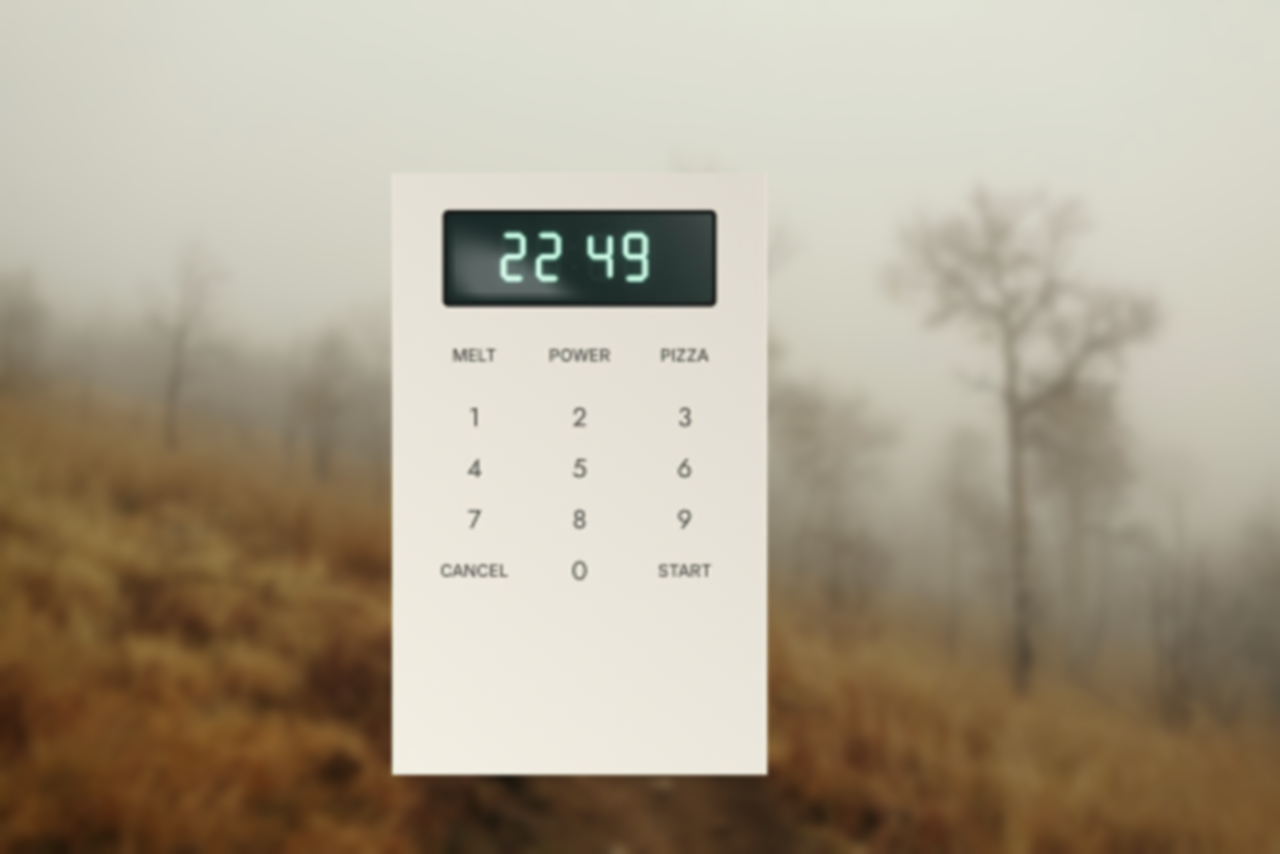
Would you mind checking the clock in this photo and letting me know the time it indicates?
22:49
